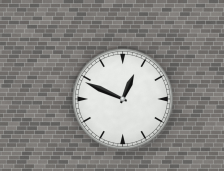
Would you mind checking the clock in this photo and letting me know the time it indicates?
12:49
